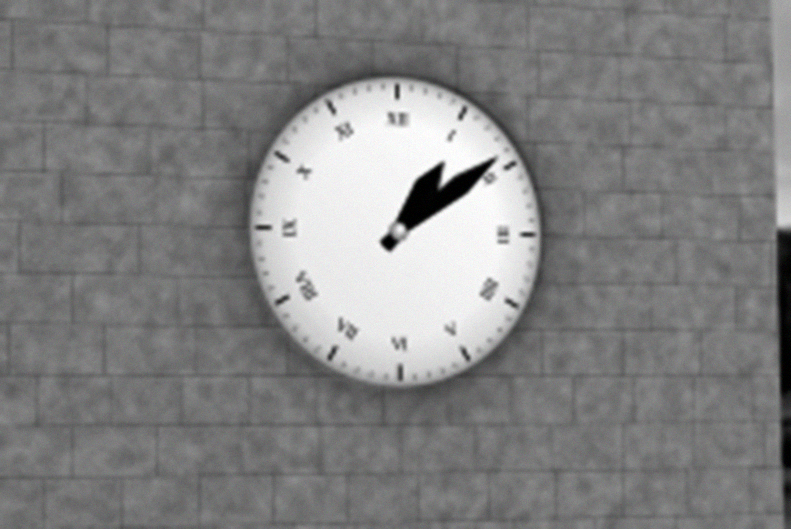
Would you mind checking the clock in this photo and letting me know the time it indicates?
1:09
